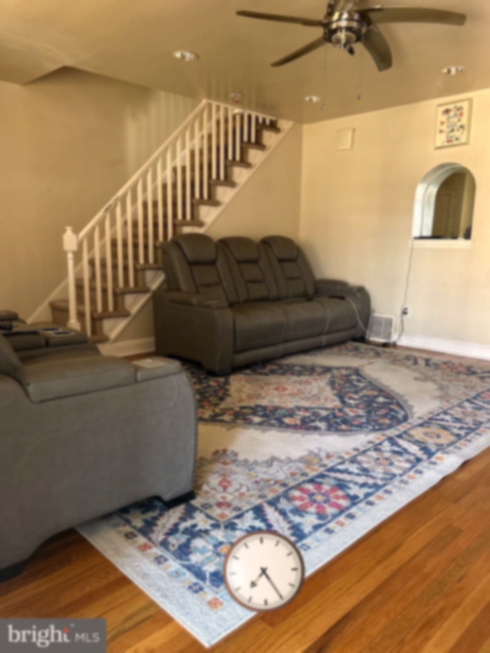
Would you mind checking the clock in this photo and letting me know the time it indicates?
7:25
